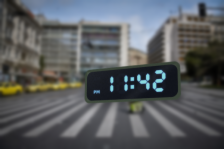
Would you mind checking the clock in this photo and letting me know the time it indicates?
11:42
